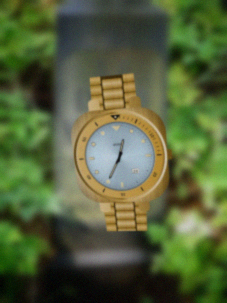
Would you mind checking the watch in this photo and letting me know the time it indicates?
12:35
